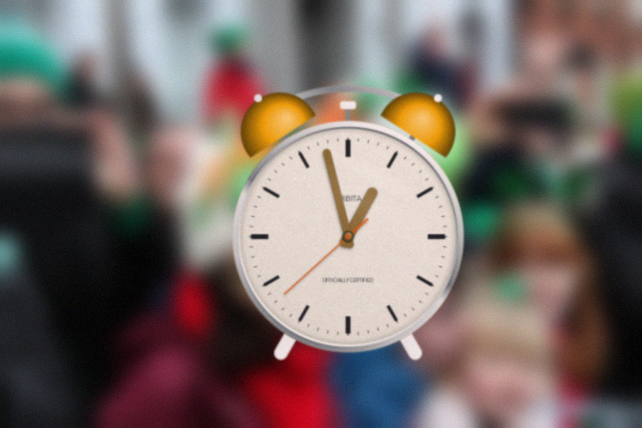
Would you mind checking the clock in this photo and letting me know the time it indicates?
12:57:38
